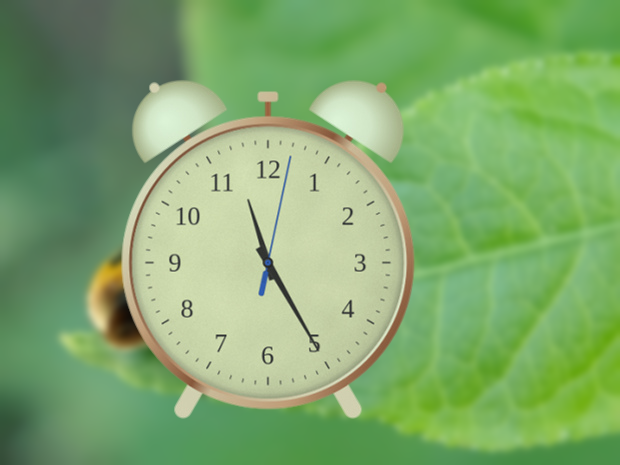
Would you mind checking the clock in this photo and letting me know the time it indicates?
11:25:02
